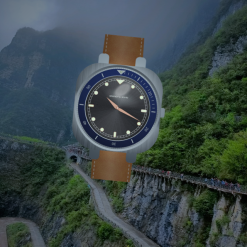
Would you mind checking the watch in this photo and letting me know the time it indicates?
10:19
